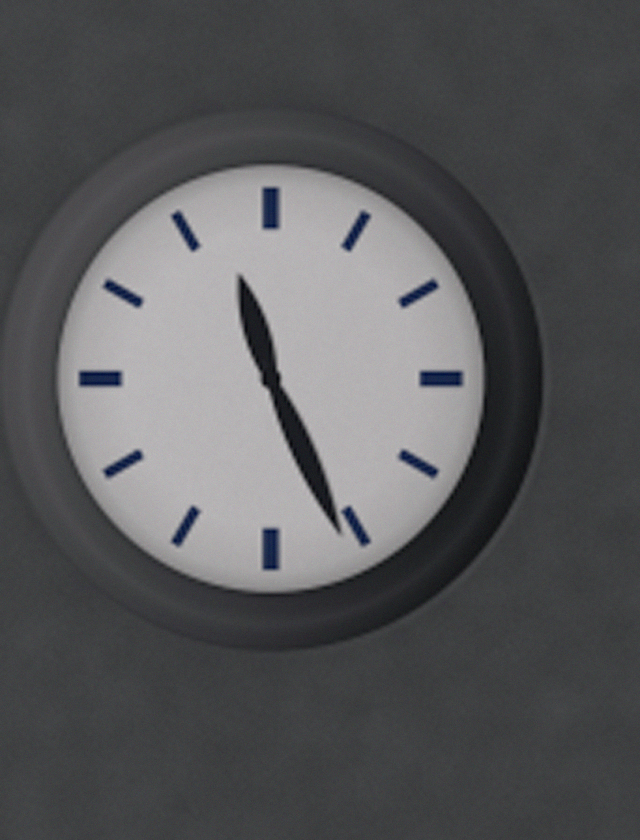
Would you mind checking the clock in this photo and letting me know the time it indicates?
11:26
